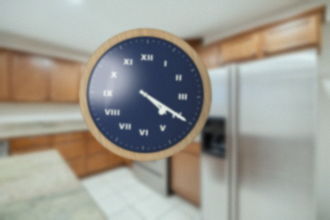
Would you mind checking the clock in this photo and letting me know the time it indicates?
4:20
